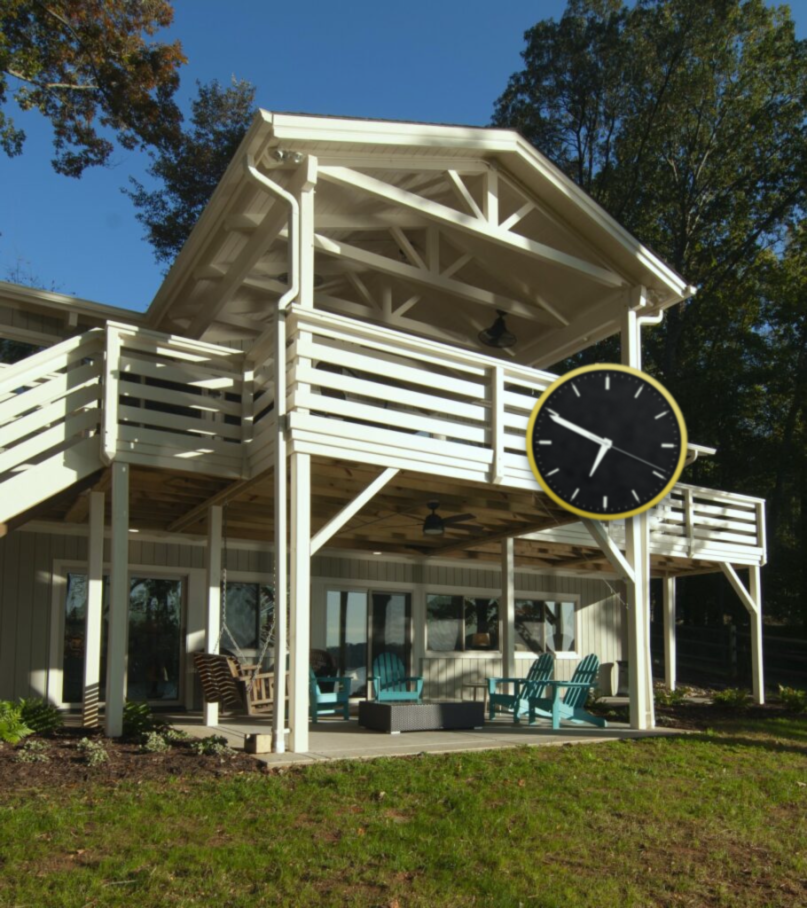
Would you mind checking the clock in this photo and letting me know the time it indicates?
6:49:19
